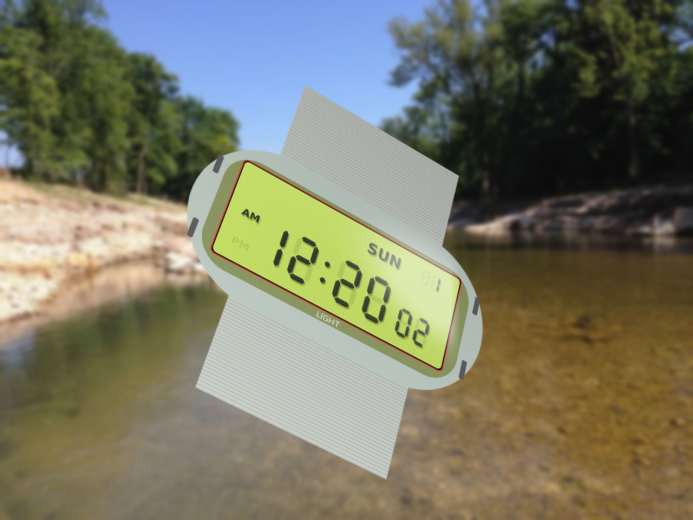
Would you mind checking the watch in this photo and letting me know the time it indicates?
12:20:02
